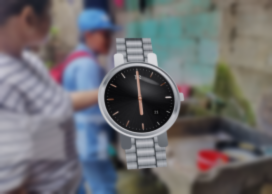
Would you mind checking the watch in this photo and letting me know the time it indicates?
6:00
